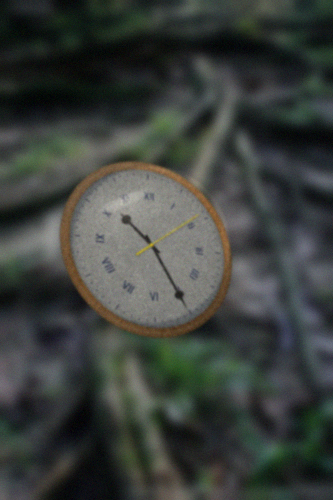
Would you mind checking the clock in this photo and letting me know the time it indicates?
10:25:09
